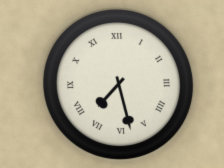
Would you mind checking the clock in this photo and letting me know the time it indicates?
7:28
